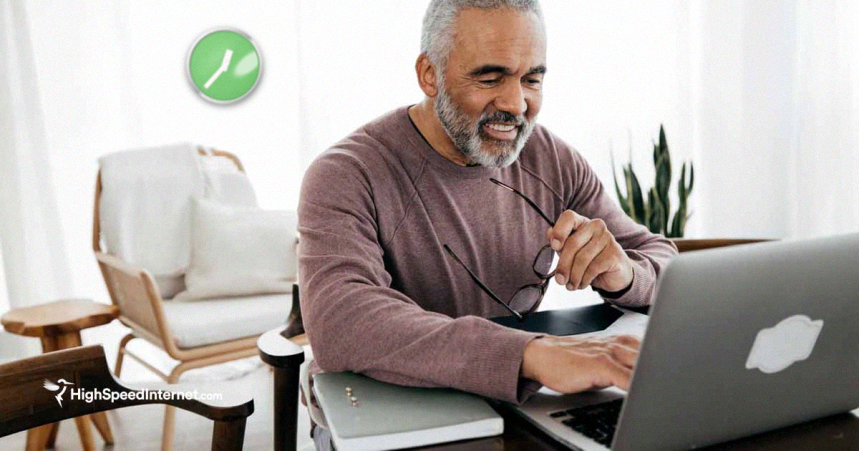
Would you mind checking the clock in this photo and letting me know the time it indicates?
12:37
